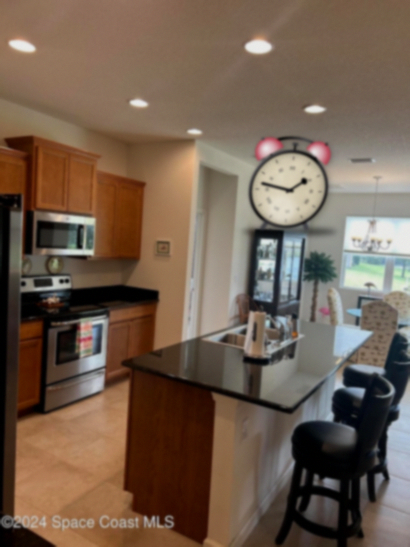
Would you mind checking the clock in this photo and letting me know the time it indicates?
1:47
